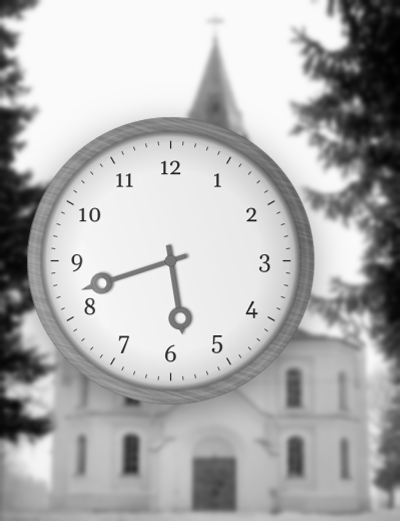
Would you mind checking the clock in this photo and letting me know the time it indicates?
5:42
